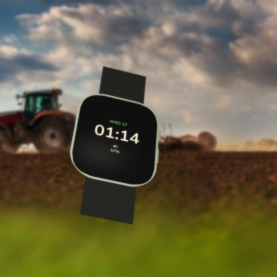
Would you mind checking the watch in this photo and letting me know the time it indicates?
1:14
